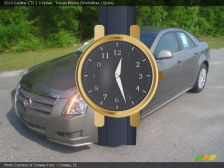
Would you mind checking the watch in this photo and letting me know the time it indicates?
12:27
